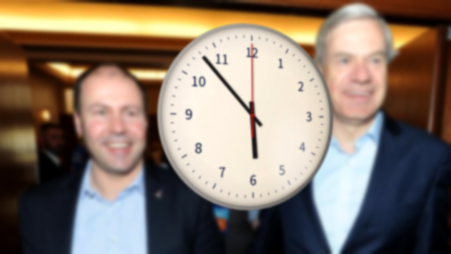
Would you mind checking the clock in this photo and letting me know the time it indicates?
5:53:00
